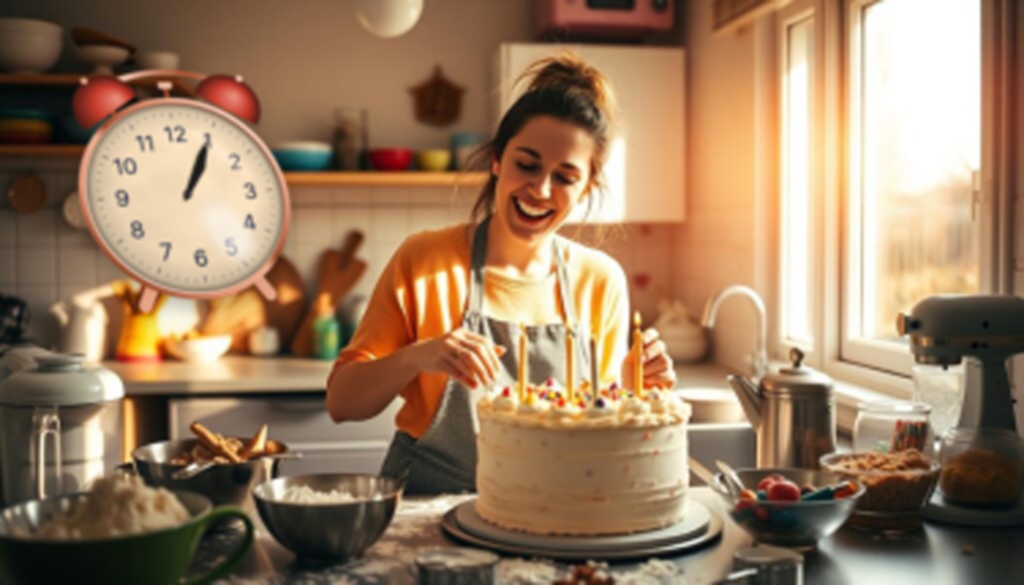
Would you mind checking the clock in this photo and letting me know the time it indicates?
1:05
